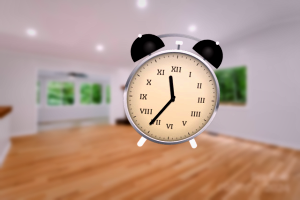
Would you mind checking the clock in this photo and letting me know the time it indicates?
11:36
